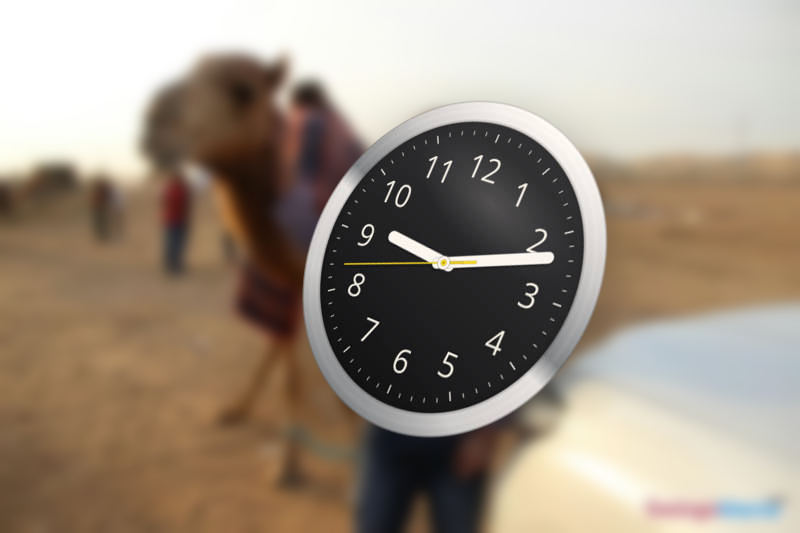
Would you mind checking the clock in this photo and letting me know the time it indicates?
9:11:42
